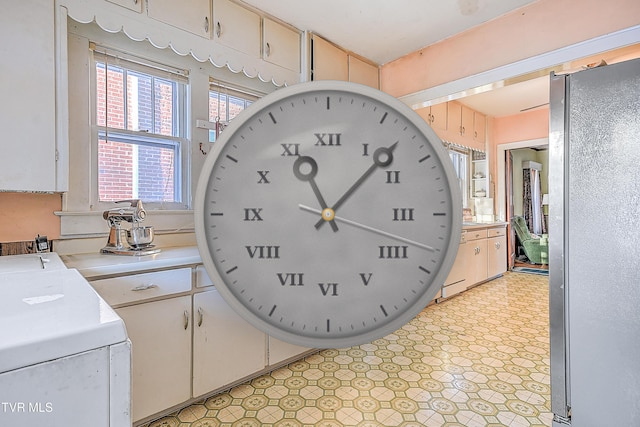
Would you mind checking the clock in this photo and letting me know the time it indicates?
11:07:18
